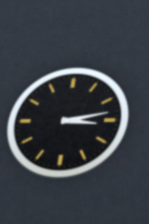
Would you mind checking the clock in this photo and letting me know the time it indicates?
3:13
